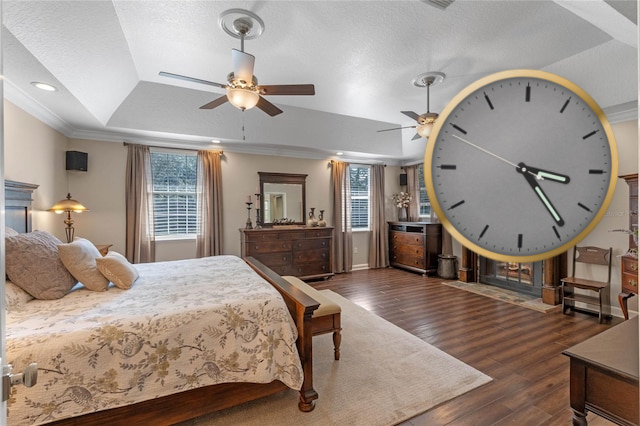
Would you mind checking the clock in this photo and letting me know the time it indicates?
3:23:49
